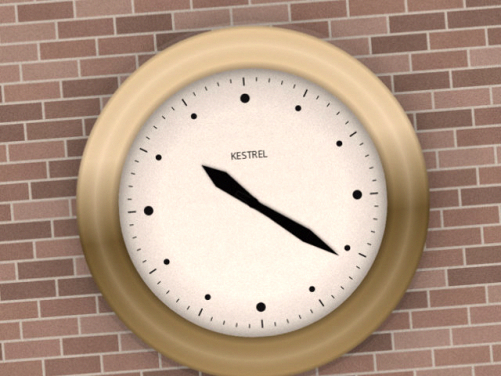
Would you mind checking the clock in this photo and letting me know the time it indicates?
10:21
